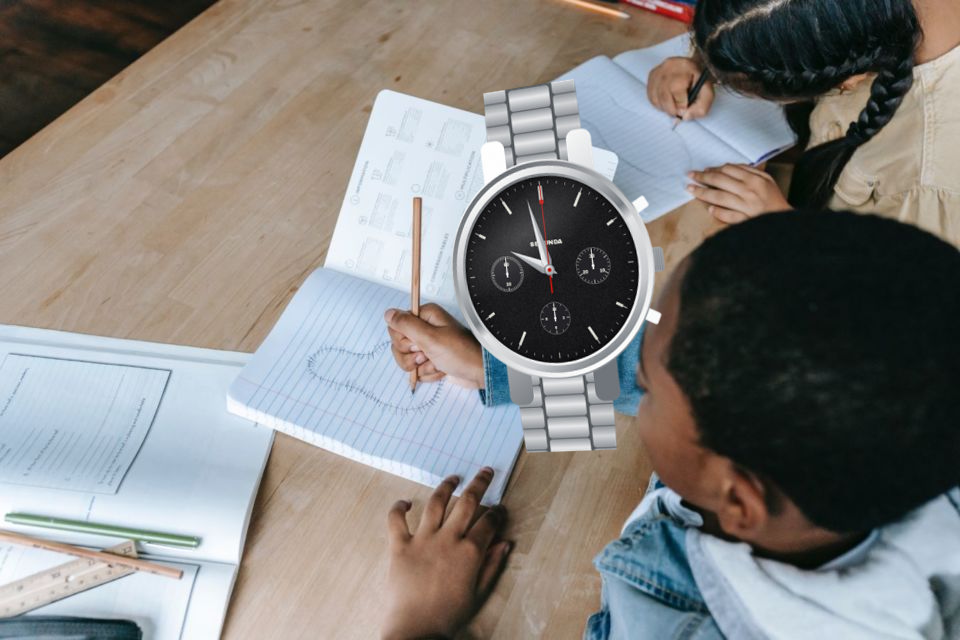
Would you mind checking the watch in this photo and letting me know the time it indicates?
9:58
